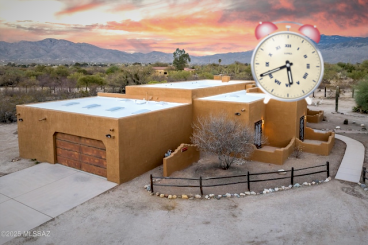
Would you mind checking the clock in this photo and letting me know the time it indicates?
5:41
